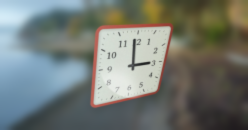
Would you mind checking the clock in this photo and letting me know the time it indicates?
2:59
